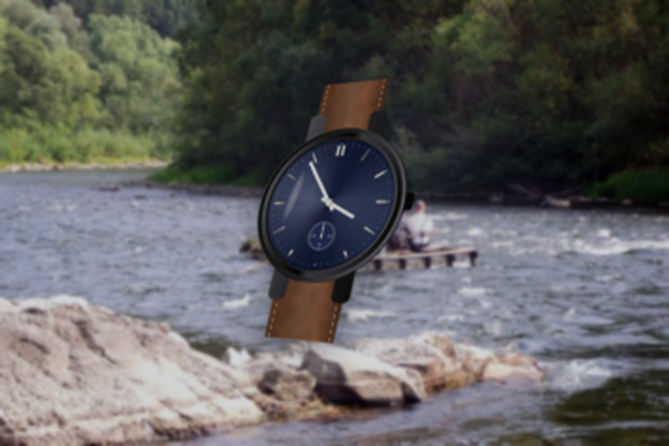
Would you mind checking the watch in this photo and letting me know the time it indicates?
3:54
